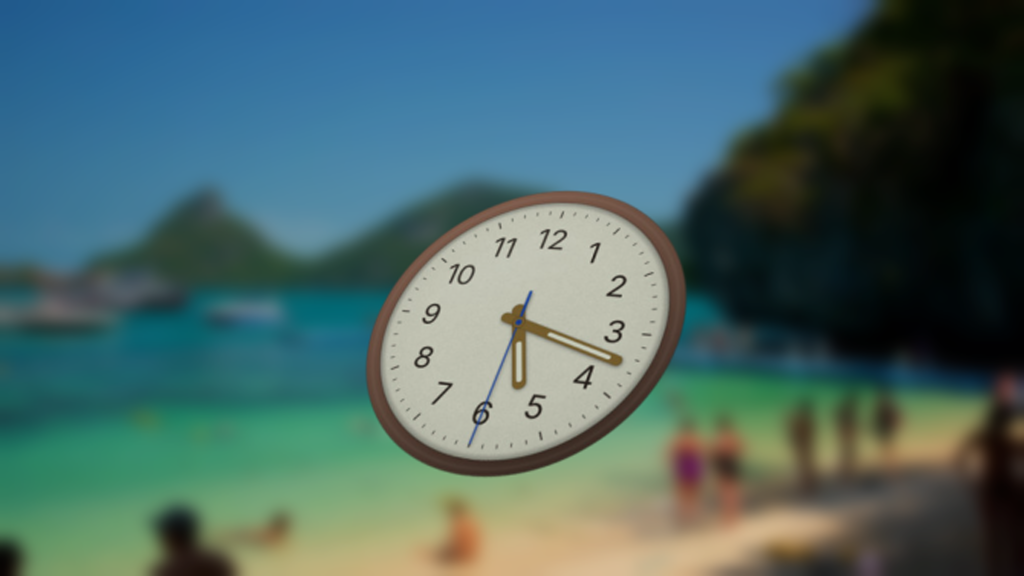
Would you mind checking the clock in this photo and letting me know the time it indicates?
5:17:30
